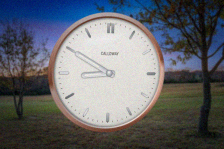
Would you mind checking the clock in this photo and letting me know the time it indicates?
8:50
